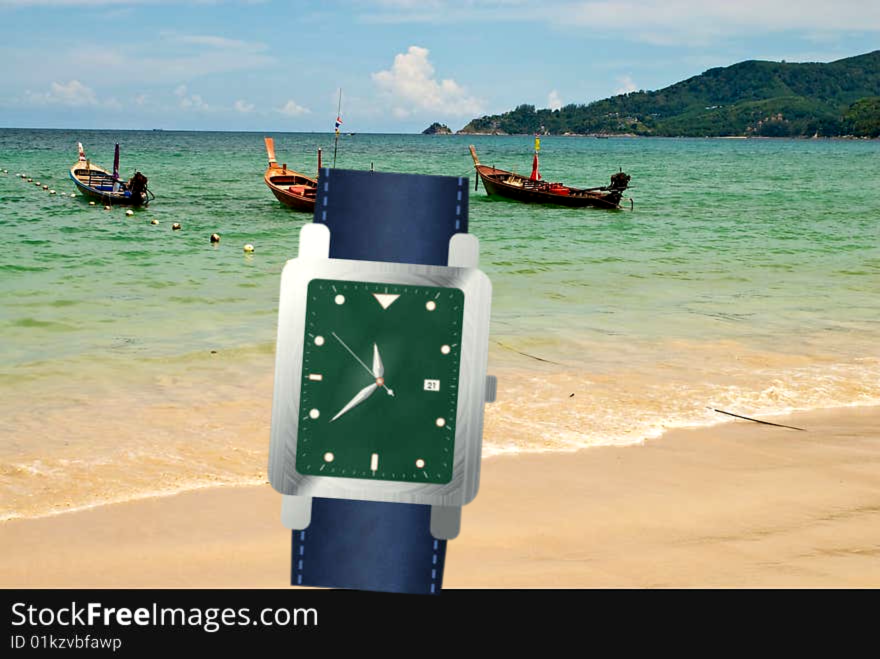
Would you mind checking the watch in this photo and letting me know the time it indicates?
11:37:52
